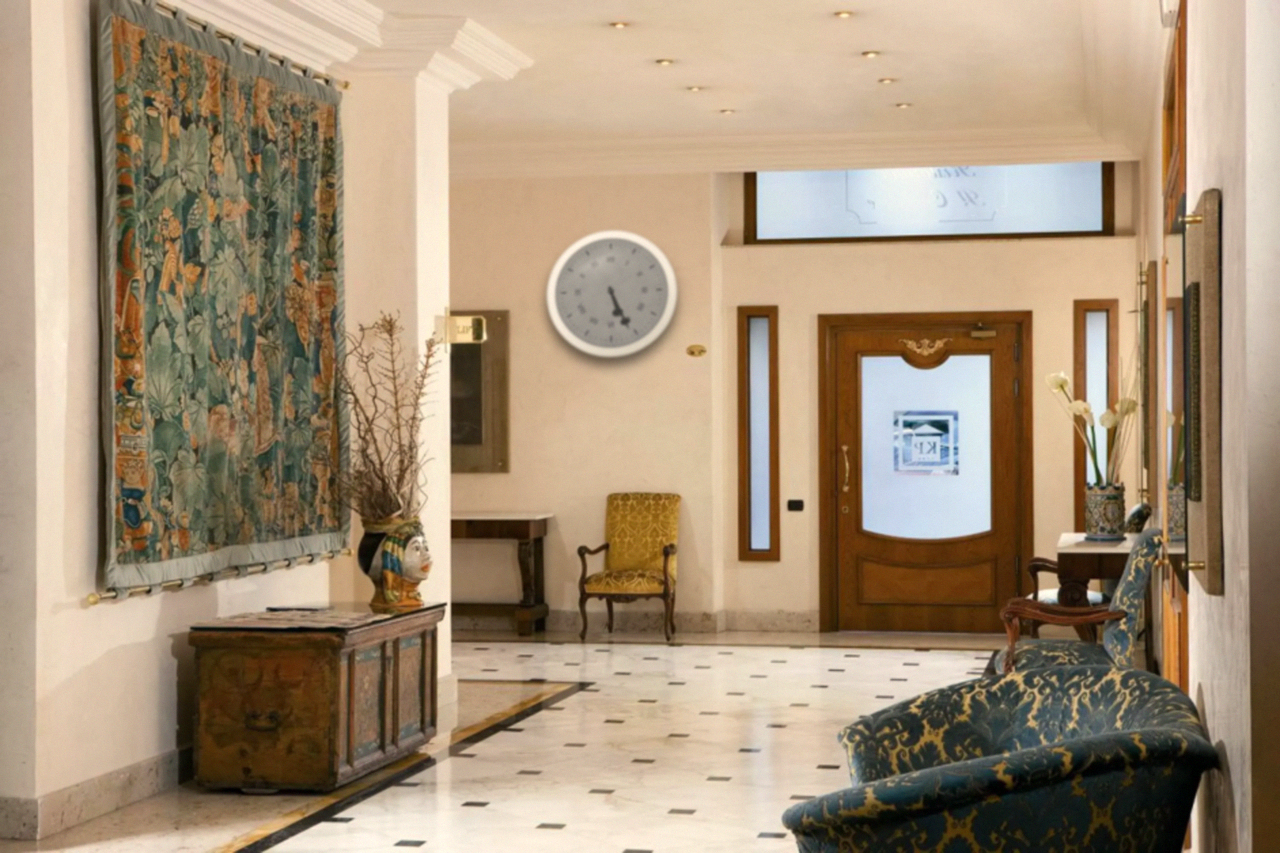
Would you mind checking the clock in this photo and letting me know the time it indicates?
5:26
